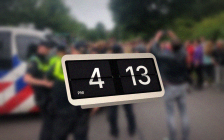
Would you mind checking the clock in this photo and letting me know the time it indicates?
4:13
